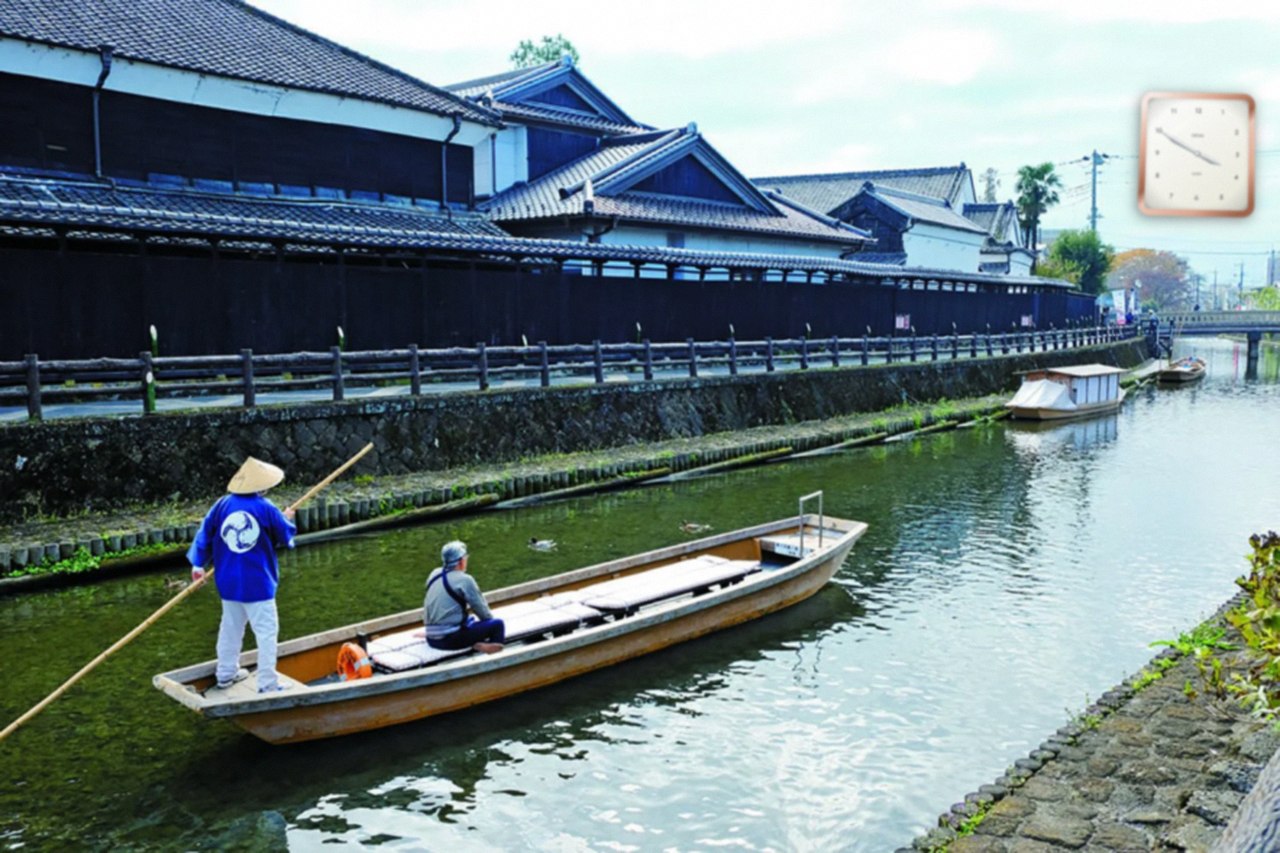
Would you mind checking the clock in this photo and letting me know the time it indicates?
3:50
